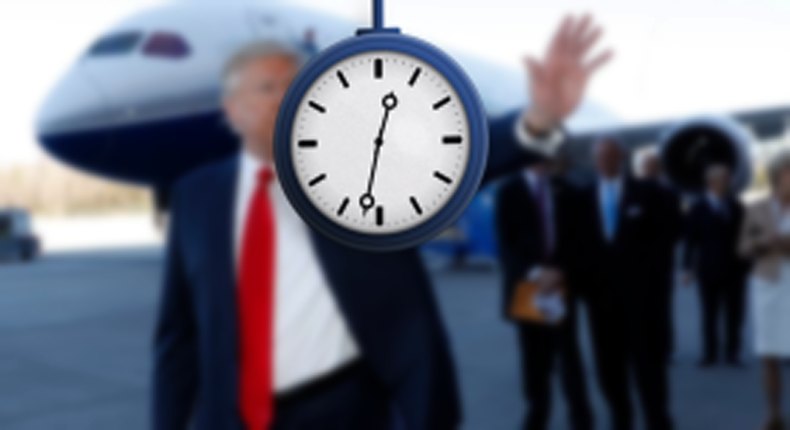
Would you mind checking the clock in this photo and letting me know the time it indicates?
12:32
